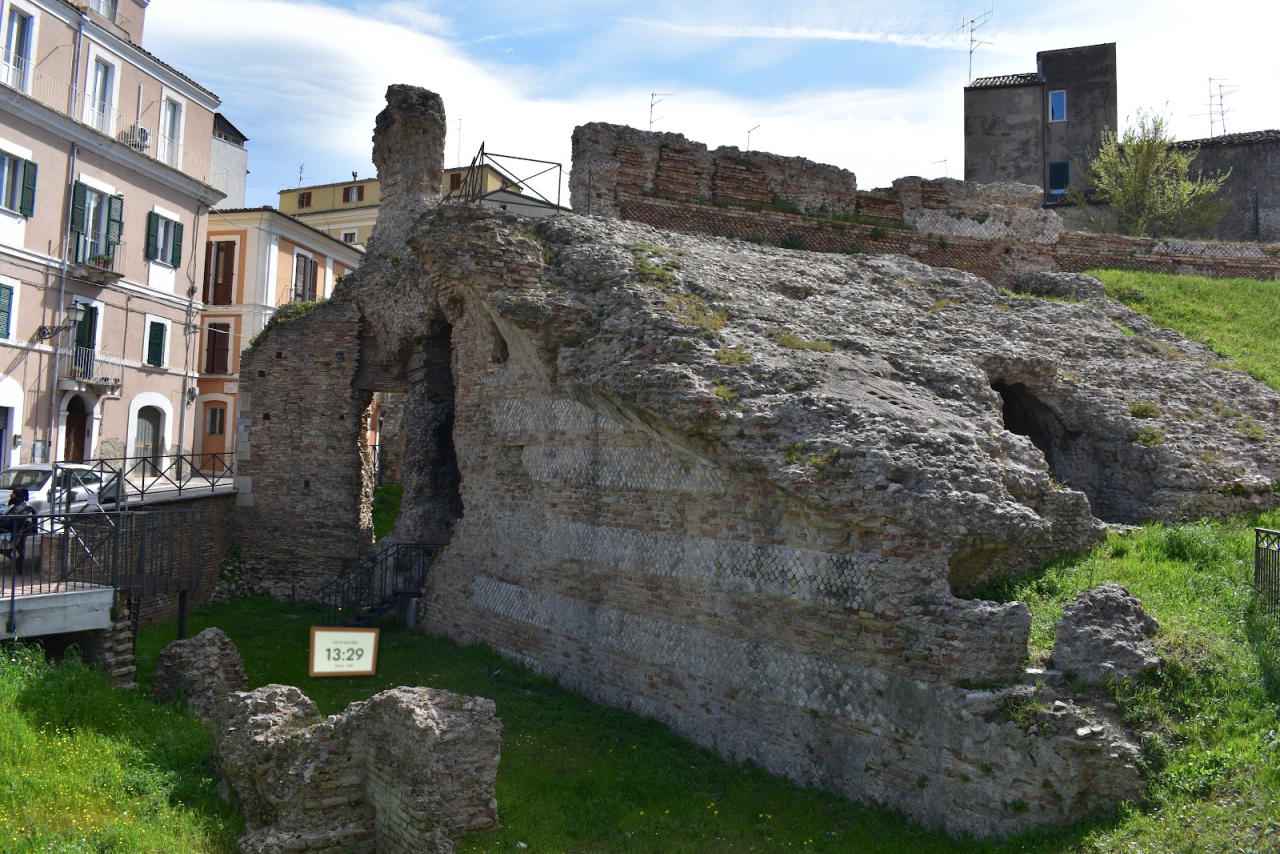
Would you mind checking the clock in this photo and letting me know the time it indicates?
13:29
